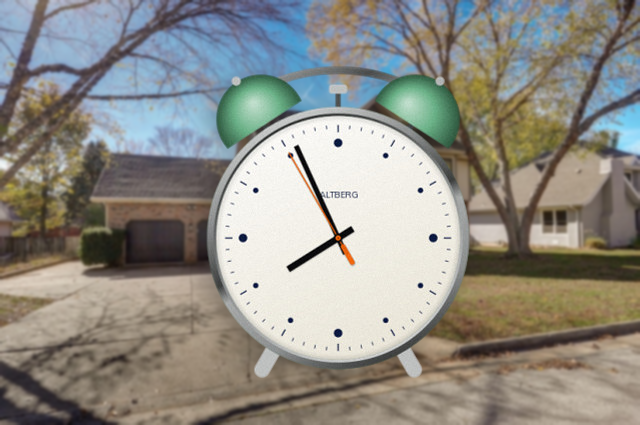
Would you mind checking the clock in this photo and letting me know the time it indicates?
7:55:55
